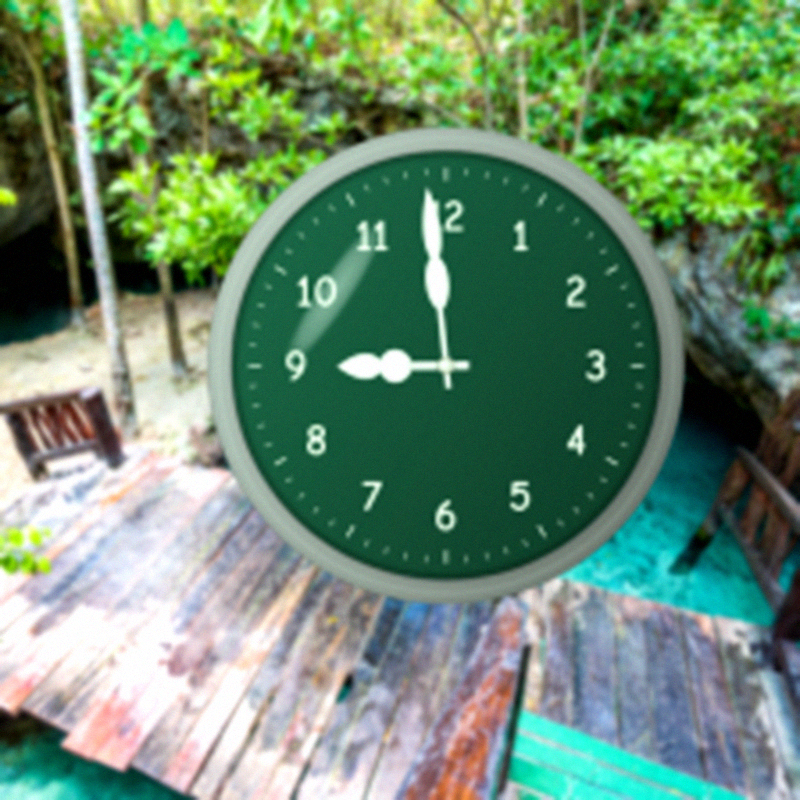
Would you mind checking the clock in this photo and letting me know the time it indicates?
8:59
